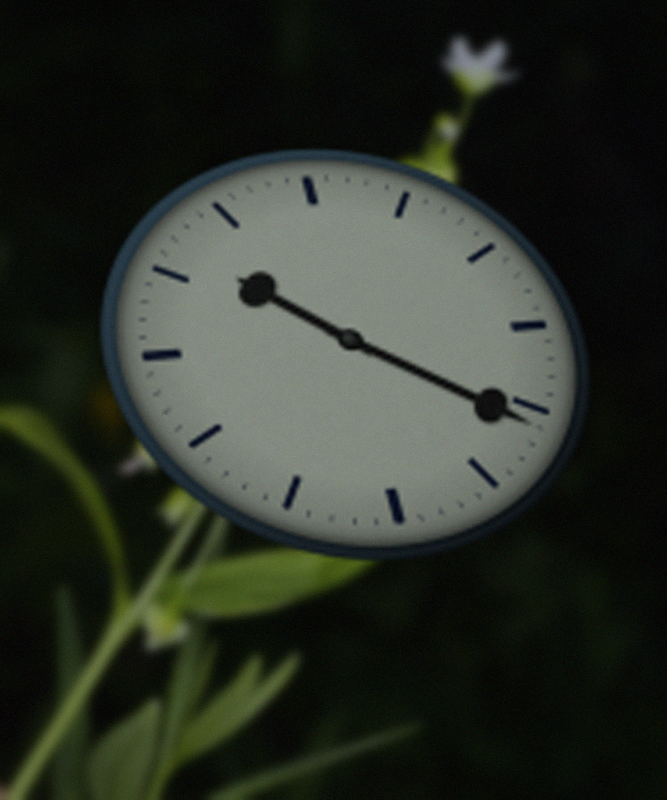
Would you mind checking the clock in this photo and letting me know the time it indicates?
10:21
